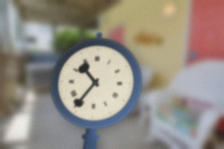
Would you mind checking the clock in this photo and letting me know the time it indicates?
10:36
